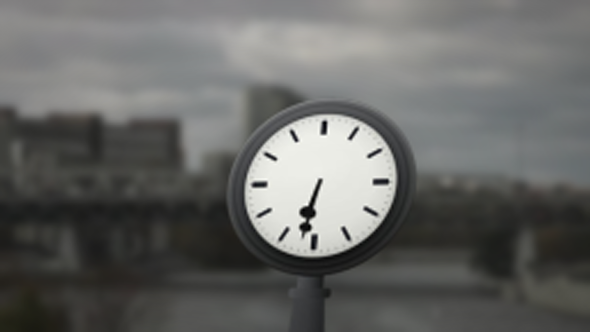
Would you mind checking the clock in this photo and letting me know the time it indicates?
6:32
